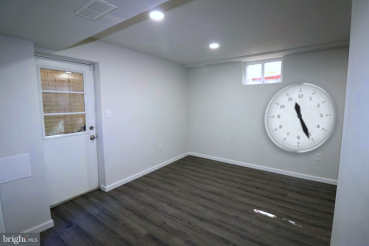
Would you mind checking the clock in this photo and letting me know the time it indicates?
11:26
